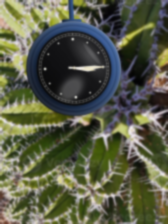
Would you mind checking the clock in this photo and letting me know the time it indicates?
3:15
